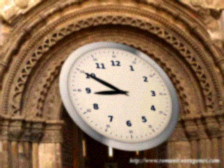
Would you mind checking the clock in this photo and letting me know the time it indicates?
8:50
